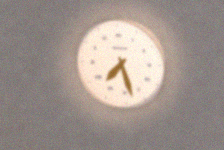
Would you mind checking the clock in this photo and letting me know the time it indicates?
7:28
